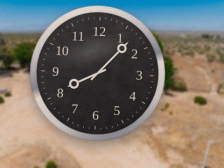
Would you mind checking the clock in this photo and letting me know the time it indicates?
8:07
